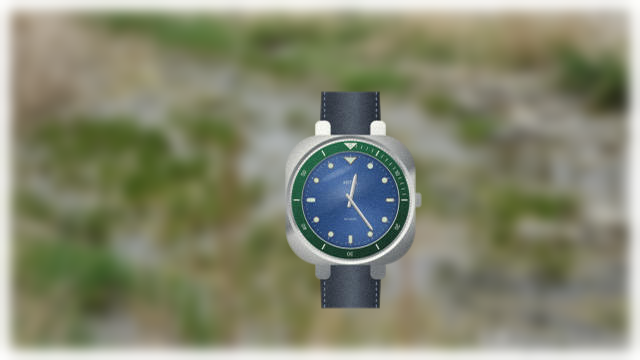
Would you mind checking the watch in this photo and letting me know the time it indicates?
12:24
